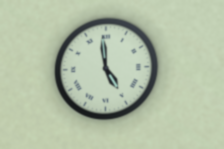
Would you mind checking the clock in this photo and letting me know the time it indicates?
4:59
